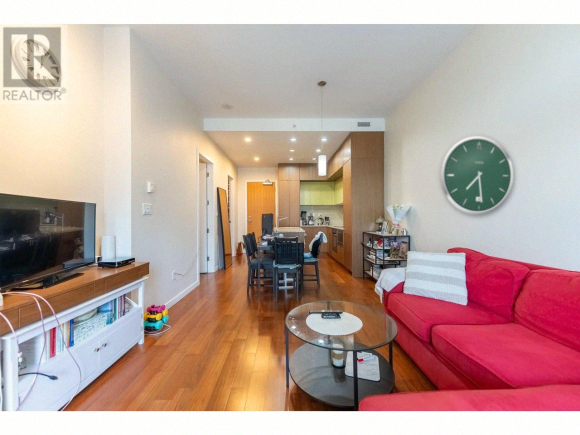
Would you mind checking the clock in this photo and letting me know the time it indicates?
7:29
